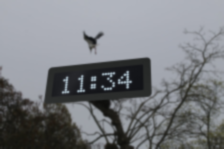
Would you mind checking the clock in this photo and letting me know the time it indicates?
11:34
